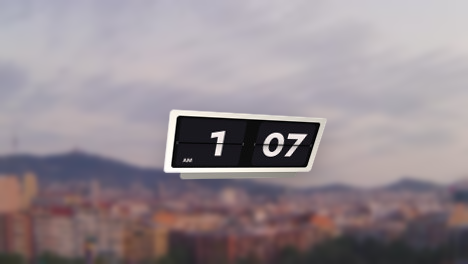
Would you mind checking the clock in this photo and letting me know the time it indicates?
1:07
